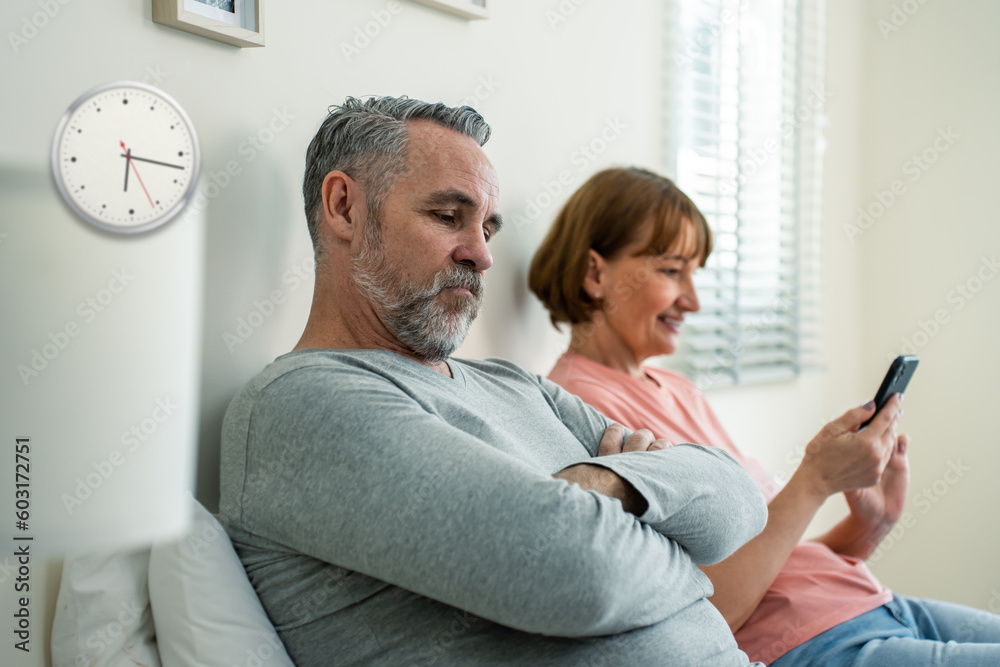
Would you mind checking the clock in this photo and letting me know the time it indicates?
6:17:26
